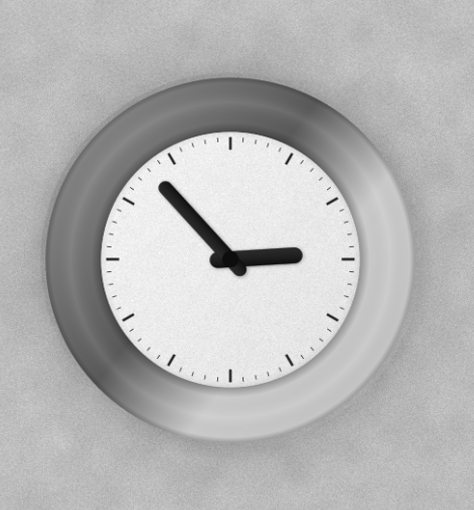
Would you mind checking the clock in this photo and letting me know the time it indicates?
2:53
